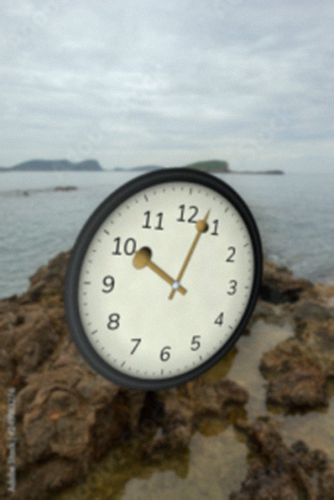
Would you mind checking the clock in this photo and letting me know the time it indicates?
10:03
